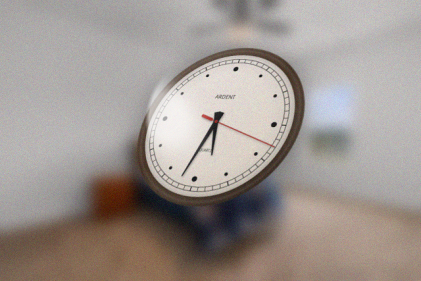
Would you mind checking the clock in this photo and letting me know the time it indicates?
5:32:18
